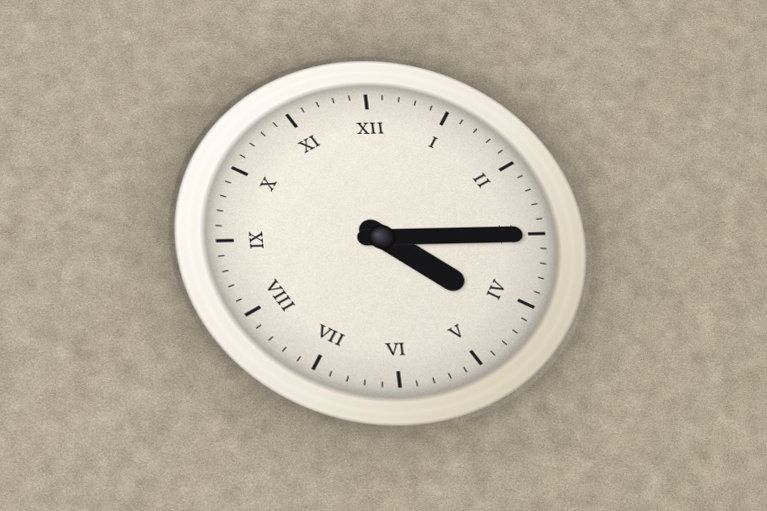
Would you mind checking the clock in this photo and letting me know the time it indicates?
4:15
